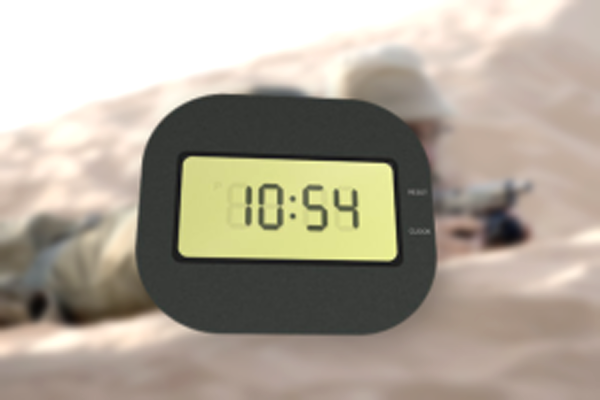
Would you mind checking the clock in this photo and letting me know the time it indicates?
10:54
